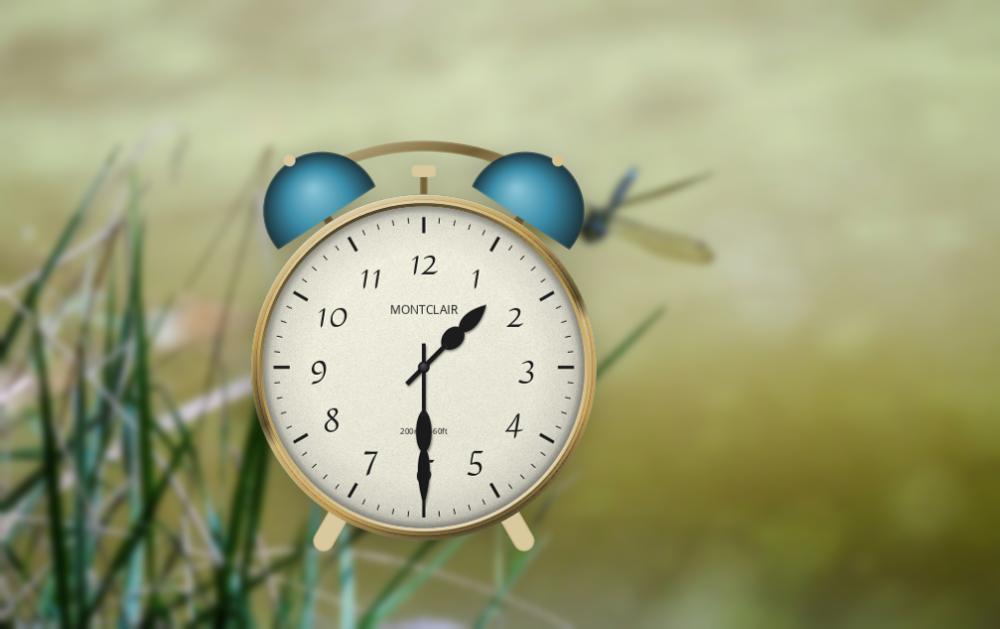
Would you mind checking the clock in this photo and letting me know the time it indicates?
1:30
